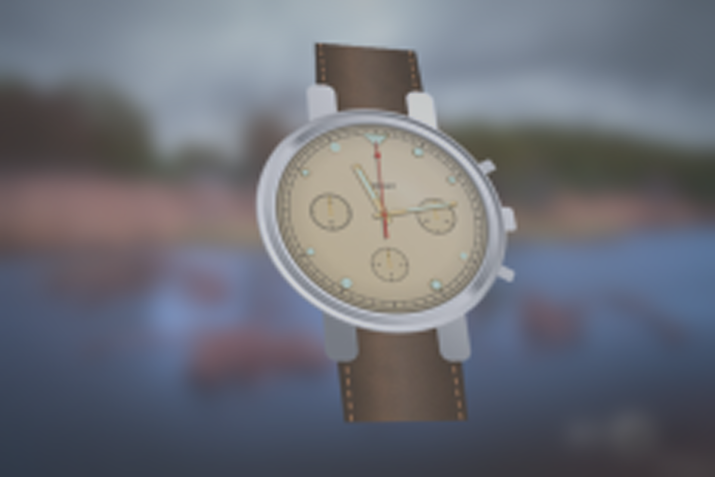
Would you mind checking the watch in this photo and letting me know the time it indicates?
11:13
